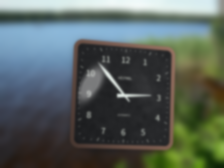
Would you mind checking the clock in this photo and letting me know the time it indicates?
2:53
